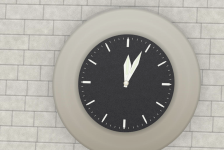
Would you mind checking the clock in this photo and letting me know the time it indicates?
12:04
